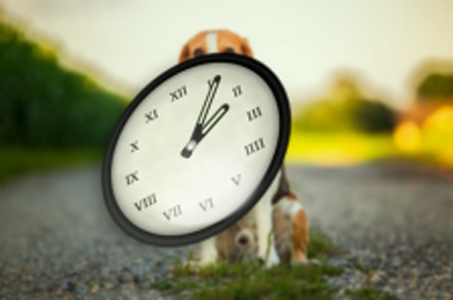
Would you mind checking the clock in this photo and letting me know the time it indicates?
2:06
